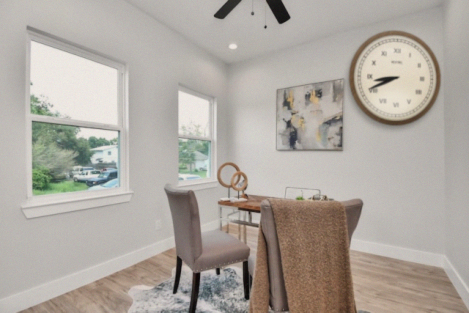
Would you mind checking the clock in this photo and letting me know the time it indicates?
8:41
